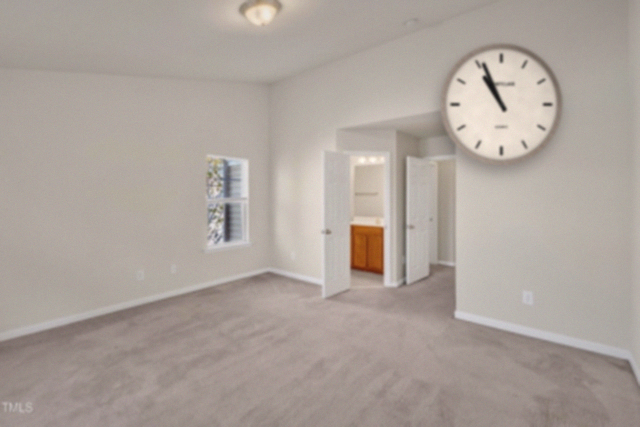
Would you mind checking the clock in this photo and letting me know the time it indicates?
10:56
